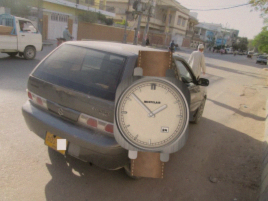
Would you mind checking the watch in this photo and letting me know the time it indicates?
1:52
